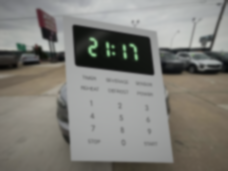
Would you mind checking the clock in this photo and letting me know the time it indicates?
21:17
